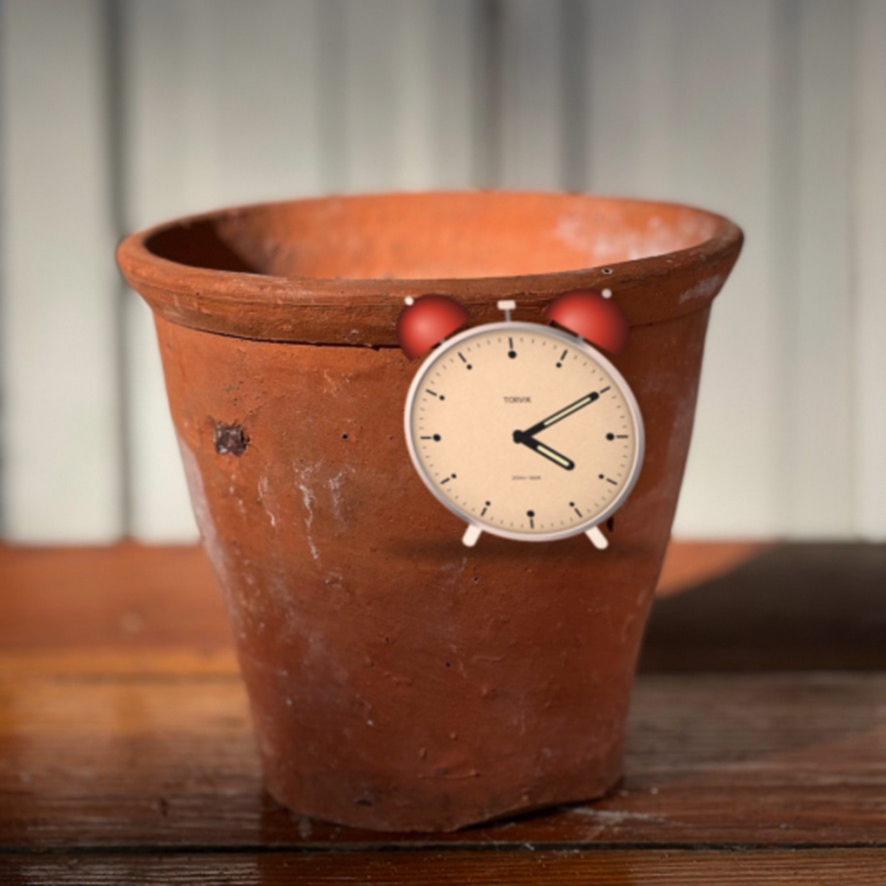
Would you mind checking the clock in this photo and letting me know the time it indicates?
4:10
